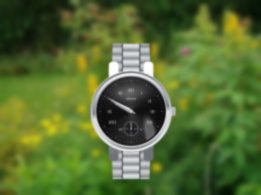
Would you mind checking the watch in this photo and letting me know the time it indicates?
9:50
